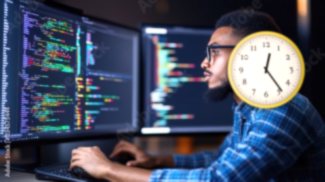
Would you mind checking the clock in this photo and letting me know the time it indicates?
12:24
